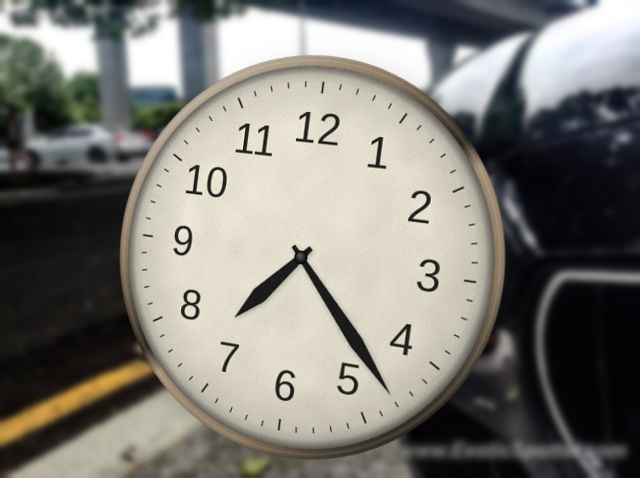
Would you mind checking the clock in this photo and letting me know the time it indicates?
7:23
